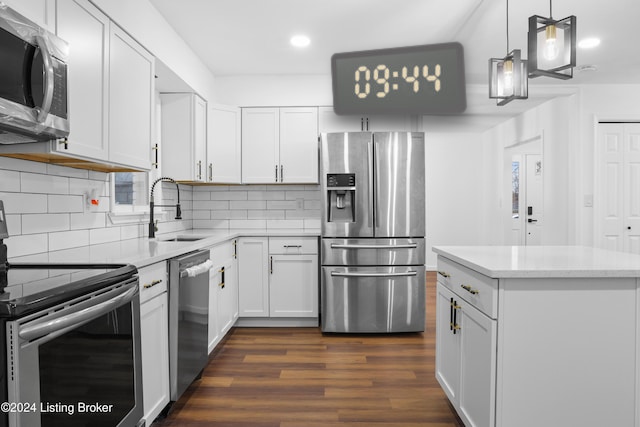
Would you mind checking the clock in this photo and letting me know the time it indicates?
9:44
